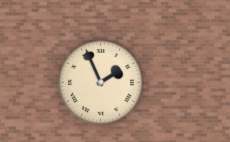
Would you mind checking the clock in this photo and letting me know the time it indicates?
1:56
